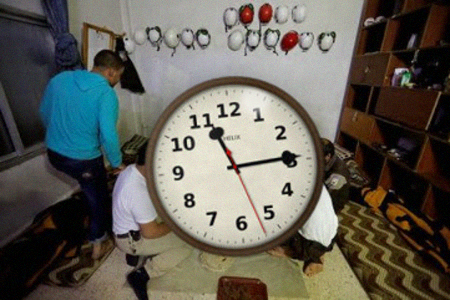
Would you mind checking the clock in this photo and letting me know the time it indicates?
11:14:27
